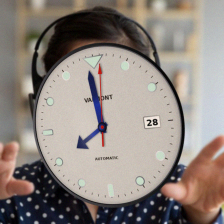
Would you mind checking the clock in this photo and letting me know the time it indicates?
7:59:01
